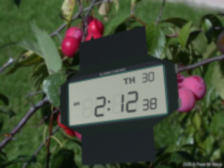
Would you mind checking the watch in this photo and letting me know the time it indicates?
2:12:38
